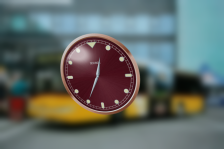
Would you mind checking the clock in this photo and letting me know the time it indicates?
12:35
